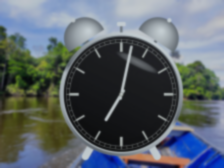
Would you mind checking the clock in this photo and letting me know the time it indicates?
7:02
